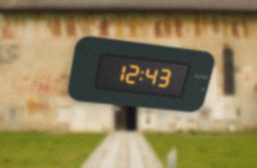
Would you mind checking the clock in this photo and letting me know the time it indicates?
12:43
